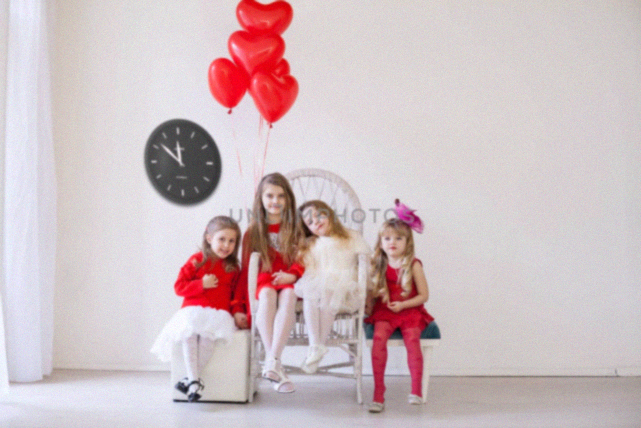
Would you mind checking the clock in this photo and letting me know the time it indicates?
11:52
